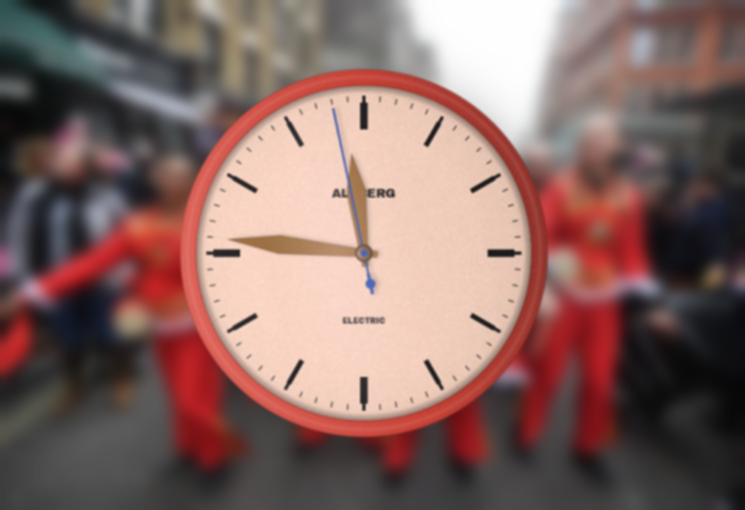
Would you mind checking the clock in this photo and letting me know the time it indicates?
11:45:58
